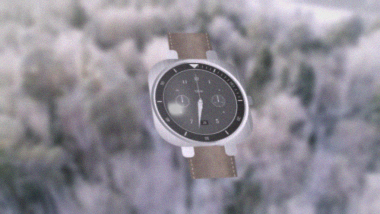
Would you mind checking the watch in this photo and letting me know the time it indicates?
6:32
